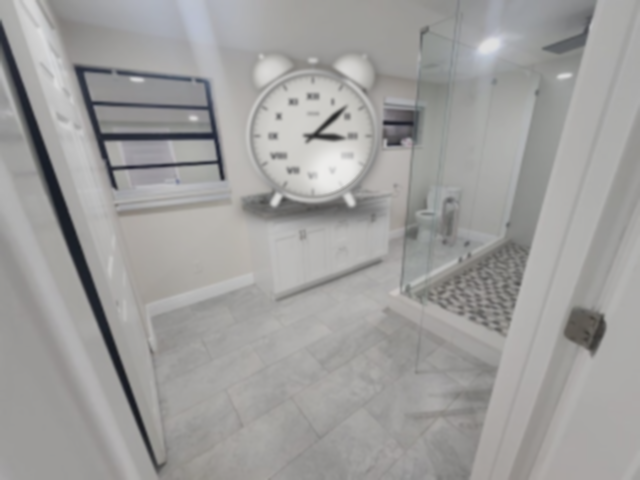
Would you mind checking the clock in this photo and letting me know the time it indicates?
3:08
